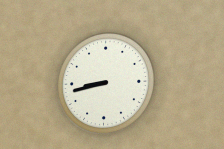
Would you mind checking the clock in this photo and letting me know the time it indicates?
8:43
